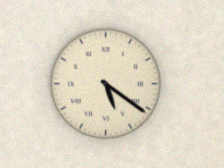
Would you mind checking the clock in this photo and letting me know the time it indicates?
5:21
